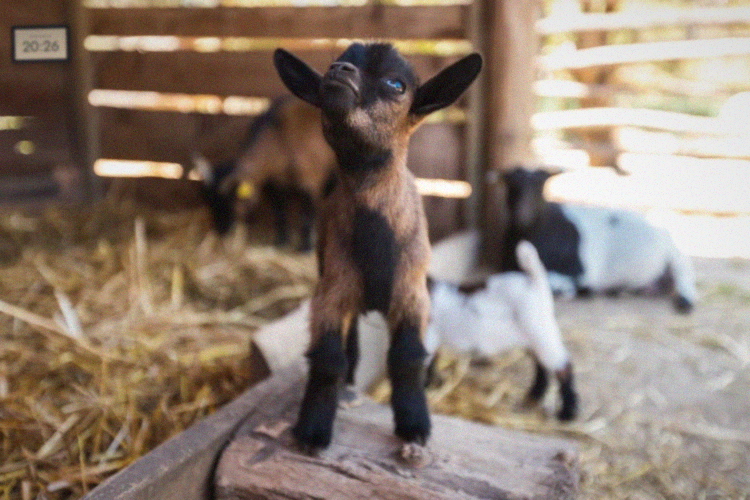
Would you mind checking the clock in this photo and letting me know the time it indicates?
20:26
